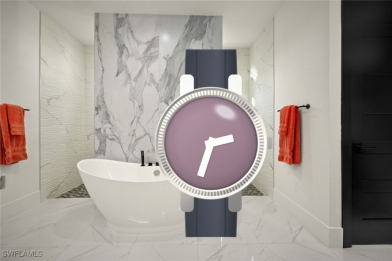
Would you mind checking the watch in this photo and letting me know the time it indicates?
2:33
